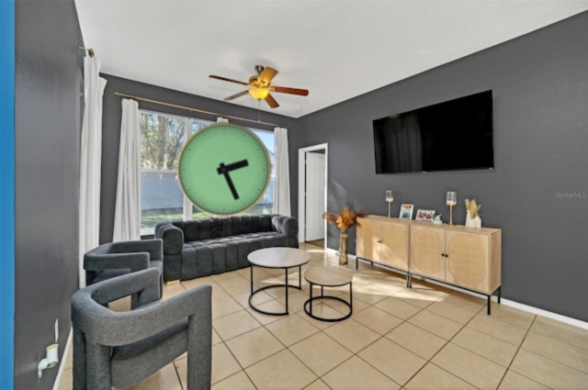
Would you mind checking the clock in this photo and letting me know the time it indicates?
2:26
